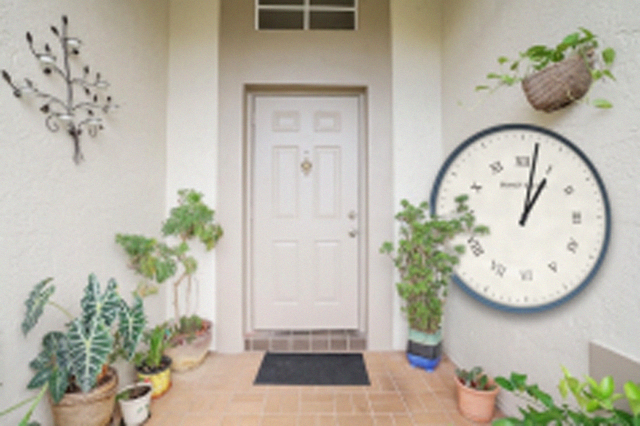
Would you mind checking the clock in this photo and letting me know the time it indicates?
1:02
